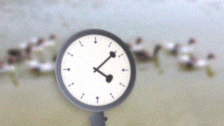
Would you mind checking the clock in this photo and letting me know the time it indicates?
4:08
